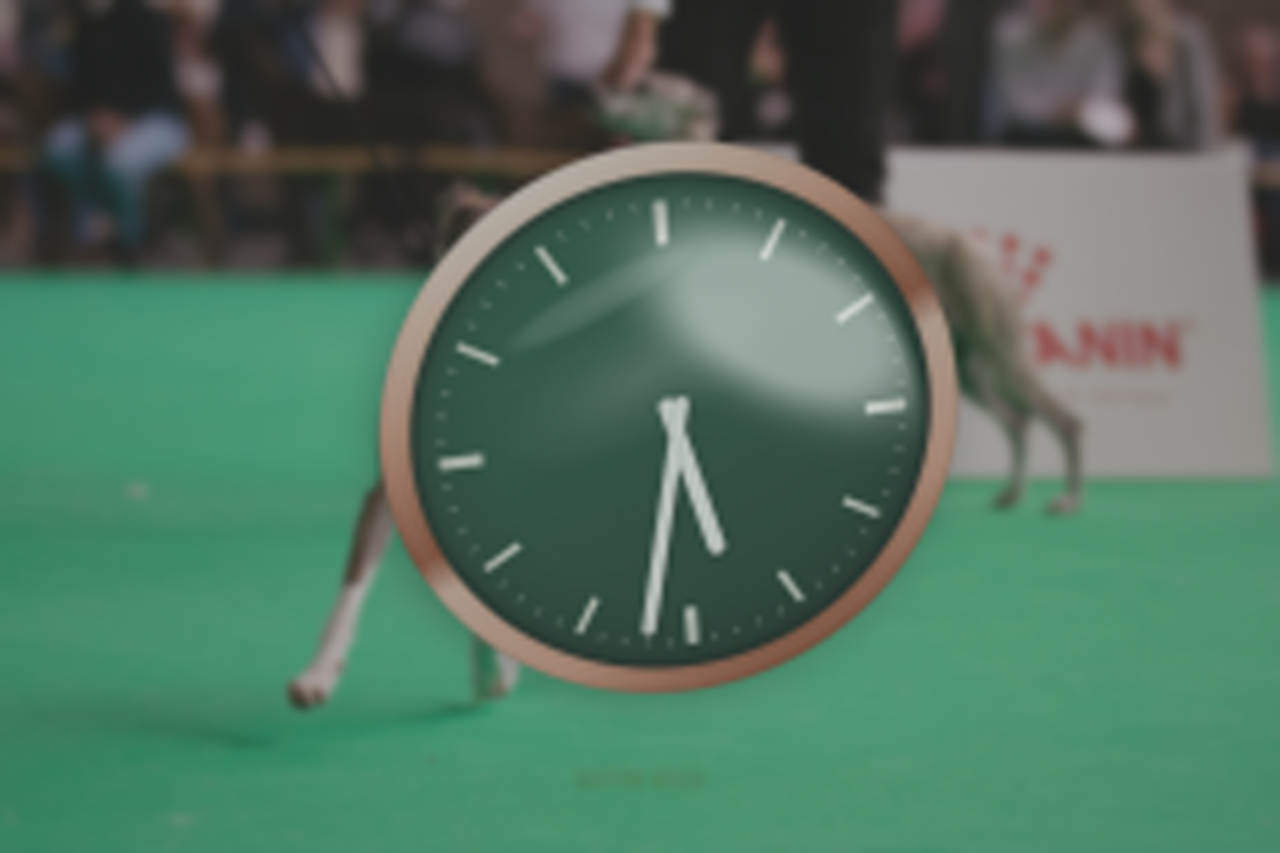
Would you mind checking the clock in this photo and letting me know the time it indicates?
5:32
